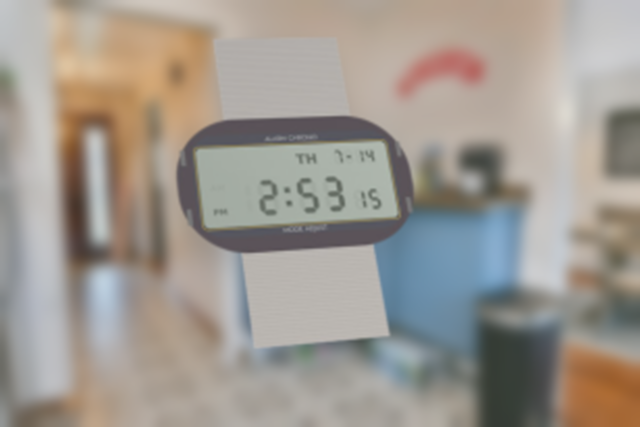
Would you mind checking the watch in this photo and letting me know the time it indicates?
2:53:15
